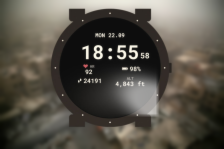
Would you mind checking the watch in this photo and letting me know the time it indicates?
18:55
